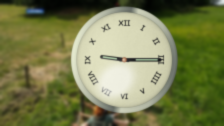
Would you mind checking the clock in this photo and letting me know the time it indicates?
9:15
